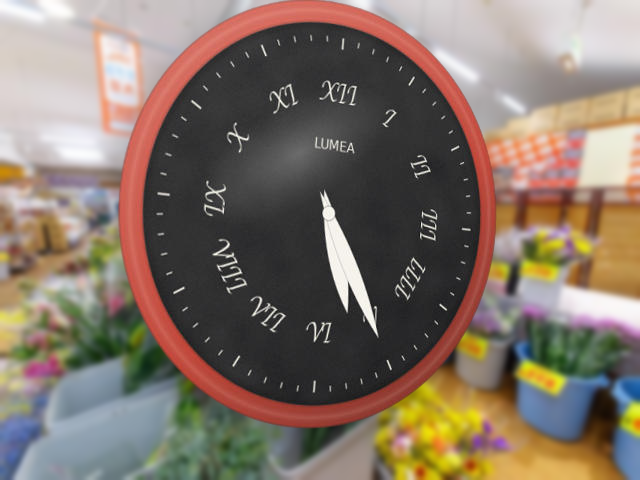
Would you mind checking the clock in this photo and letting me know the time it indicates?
5:25
